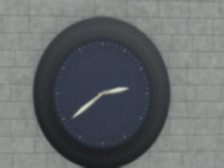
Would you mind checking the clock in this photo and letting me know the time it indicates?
2:39
